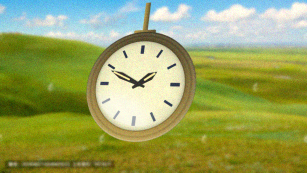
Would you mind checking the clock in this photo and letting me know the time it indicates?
1:49
